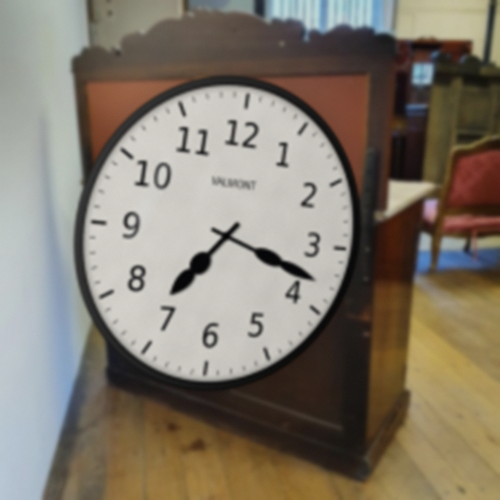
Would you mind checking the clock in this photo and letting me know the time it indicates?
7:18
